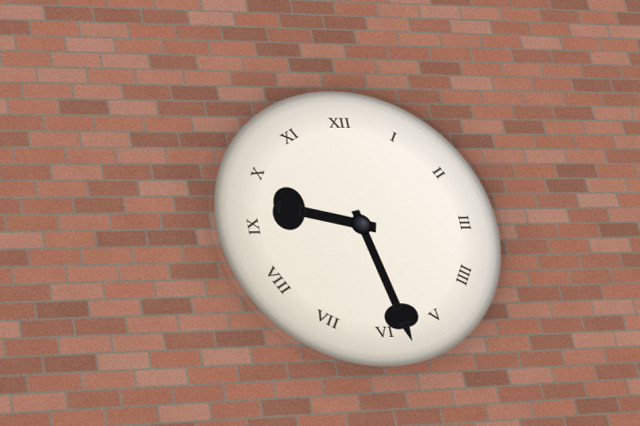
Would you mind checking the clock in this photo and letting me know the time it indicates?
9:28
